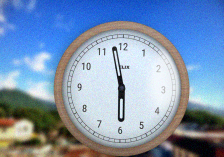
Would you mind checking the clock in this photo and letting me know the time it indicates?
5:58
